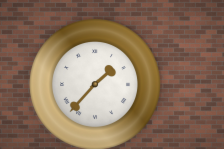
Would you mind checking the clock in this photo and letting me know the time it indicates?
1:37
